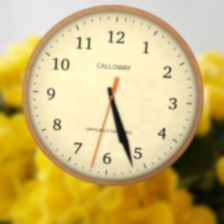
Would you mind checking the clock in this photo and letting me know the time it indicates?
5:26:32
